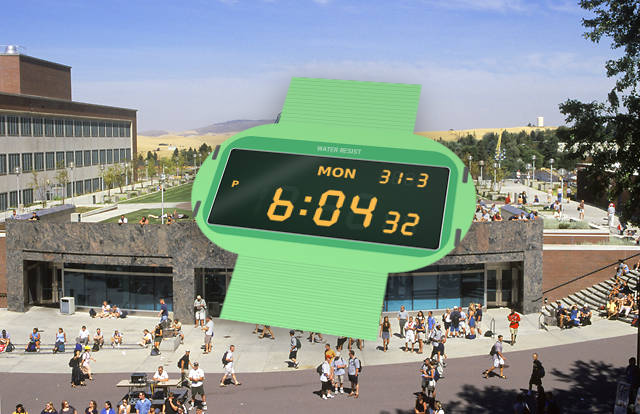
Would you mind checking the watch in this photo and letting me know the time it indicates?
6:04:32
